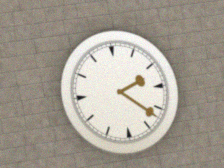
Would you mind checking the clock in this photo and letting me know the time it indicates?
2:22
